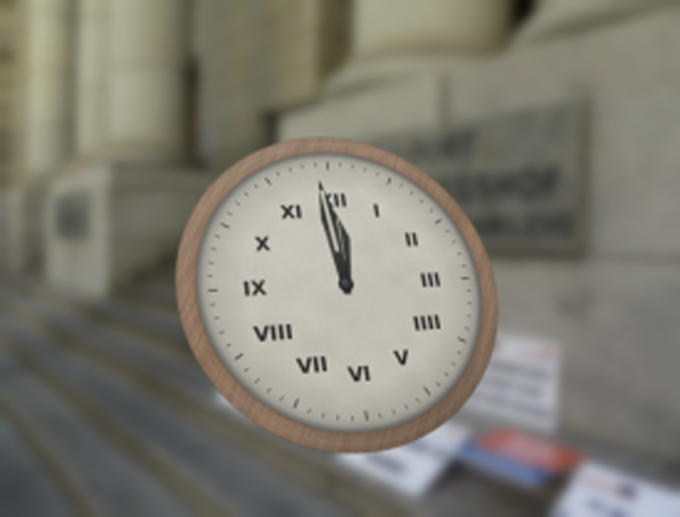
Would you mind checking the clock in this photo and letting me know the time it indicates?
11:59
